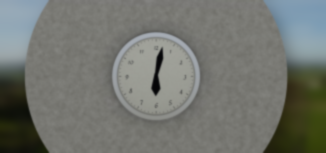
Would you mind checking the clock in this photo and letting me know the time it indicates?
6:02
